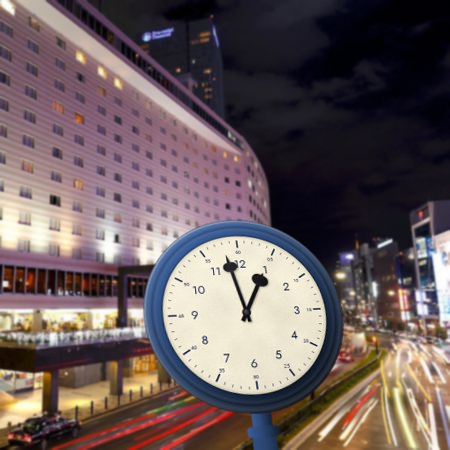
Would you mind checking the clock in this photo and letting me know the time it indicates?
12:58
